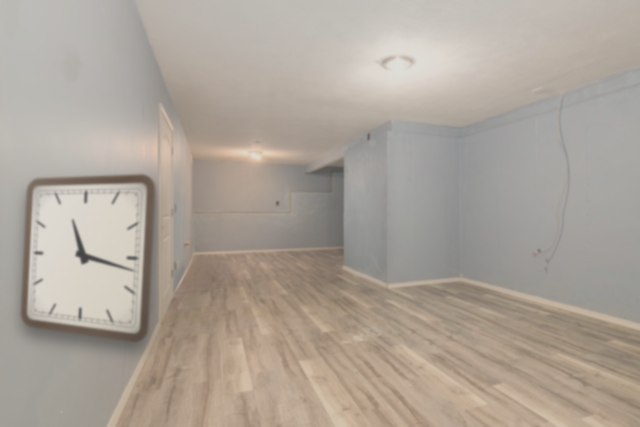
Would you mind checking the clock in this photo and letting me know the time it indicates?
11:17
